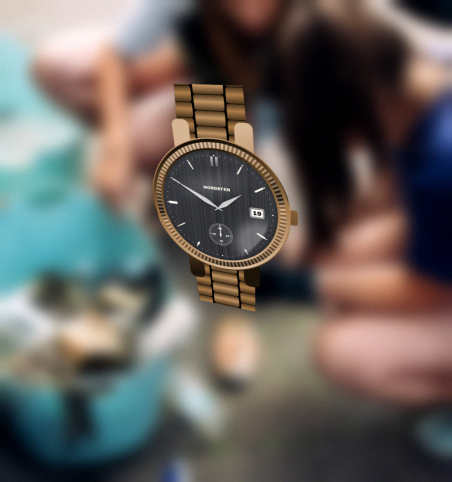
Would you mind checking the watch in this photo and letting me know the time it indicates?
1:50
